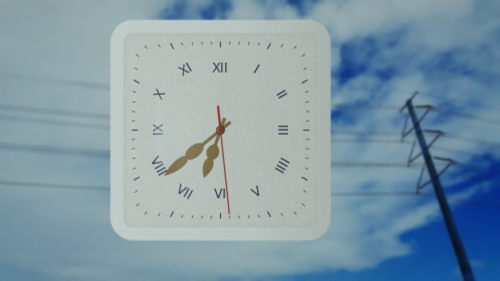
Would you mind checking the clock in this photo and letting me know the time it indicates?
6:38:29
